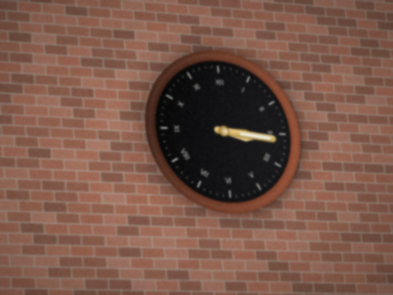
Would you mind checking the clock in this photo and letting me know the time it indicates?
3:16
